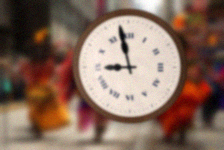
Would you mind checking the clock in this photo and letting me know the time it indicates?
8:58
